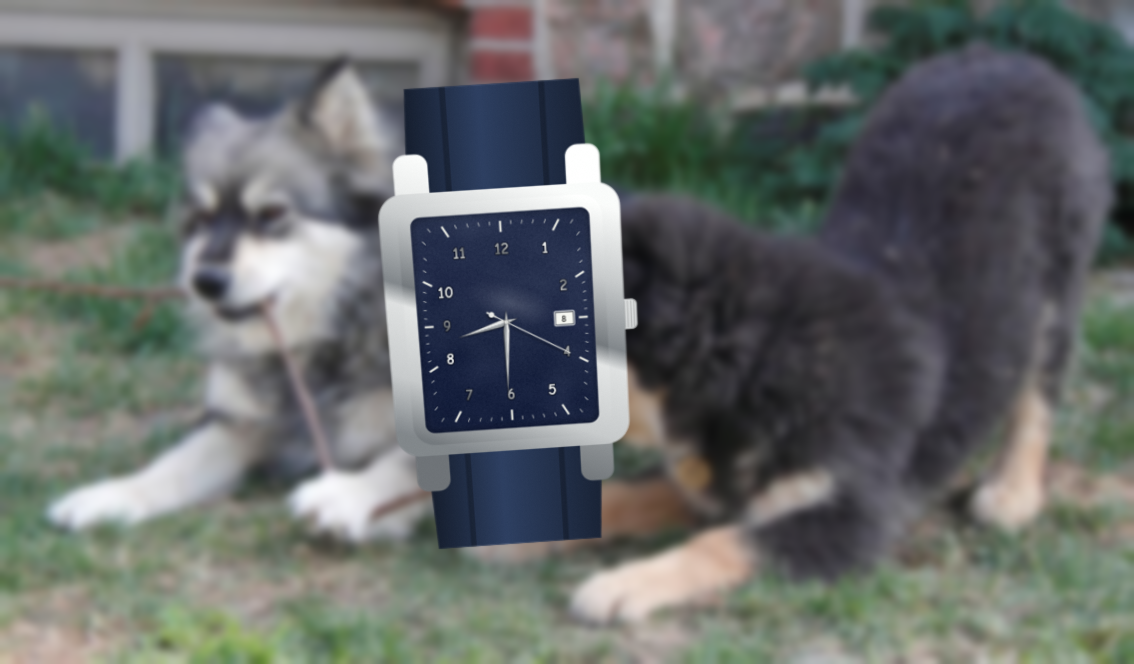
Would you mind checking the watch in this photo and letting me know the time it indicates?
8:30:20
